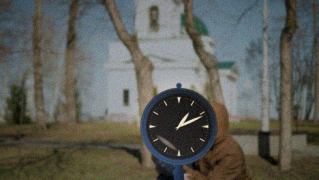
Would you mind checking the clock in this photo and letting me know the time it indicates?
1:11
